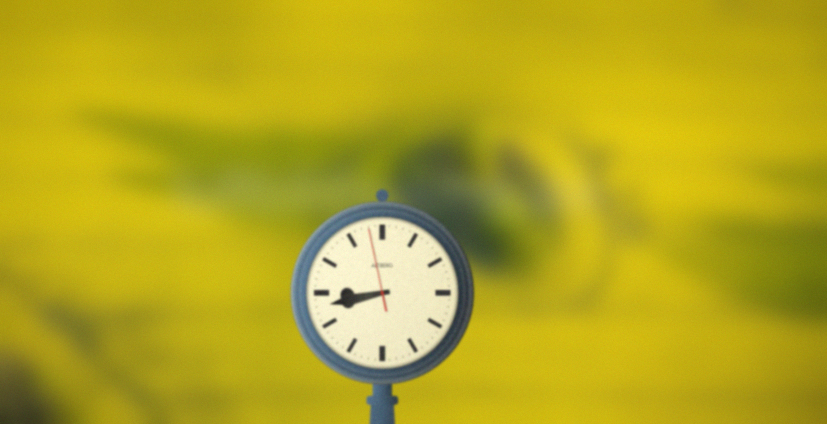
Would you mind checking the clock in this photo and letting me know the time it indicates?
8:42:58
